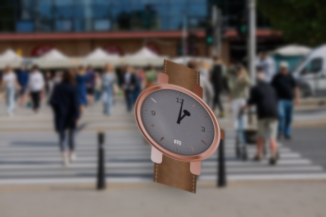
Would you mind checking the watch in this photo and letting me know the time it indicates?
1:01
